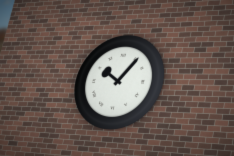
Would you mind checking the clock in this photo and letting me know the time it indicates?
10:06
